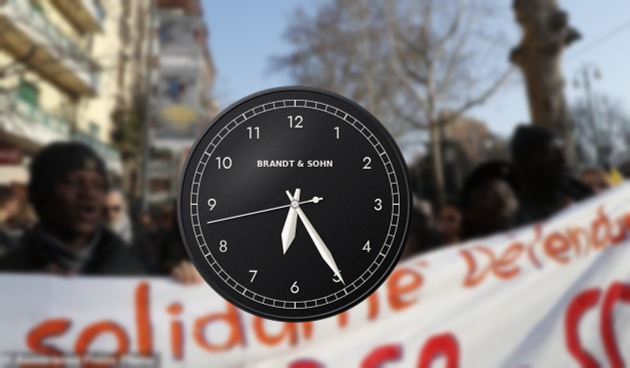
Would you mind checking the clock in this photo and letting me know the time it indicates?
6:24:43
